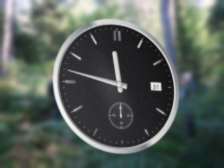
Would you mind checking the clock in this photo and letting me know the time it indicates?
11:47
